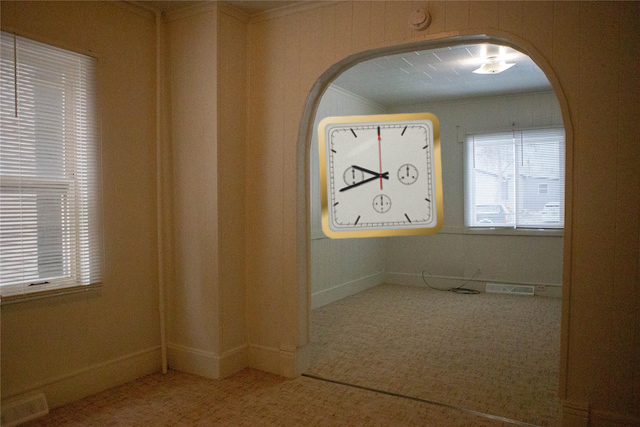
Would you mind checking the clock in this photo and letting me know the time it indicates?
9:42
